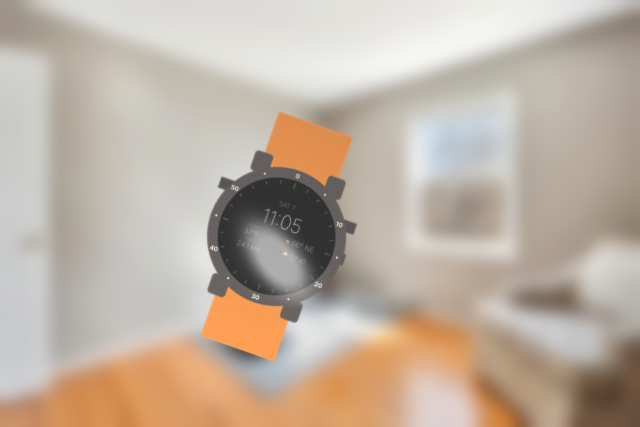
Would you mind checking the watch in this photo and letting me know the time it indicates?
11:05
